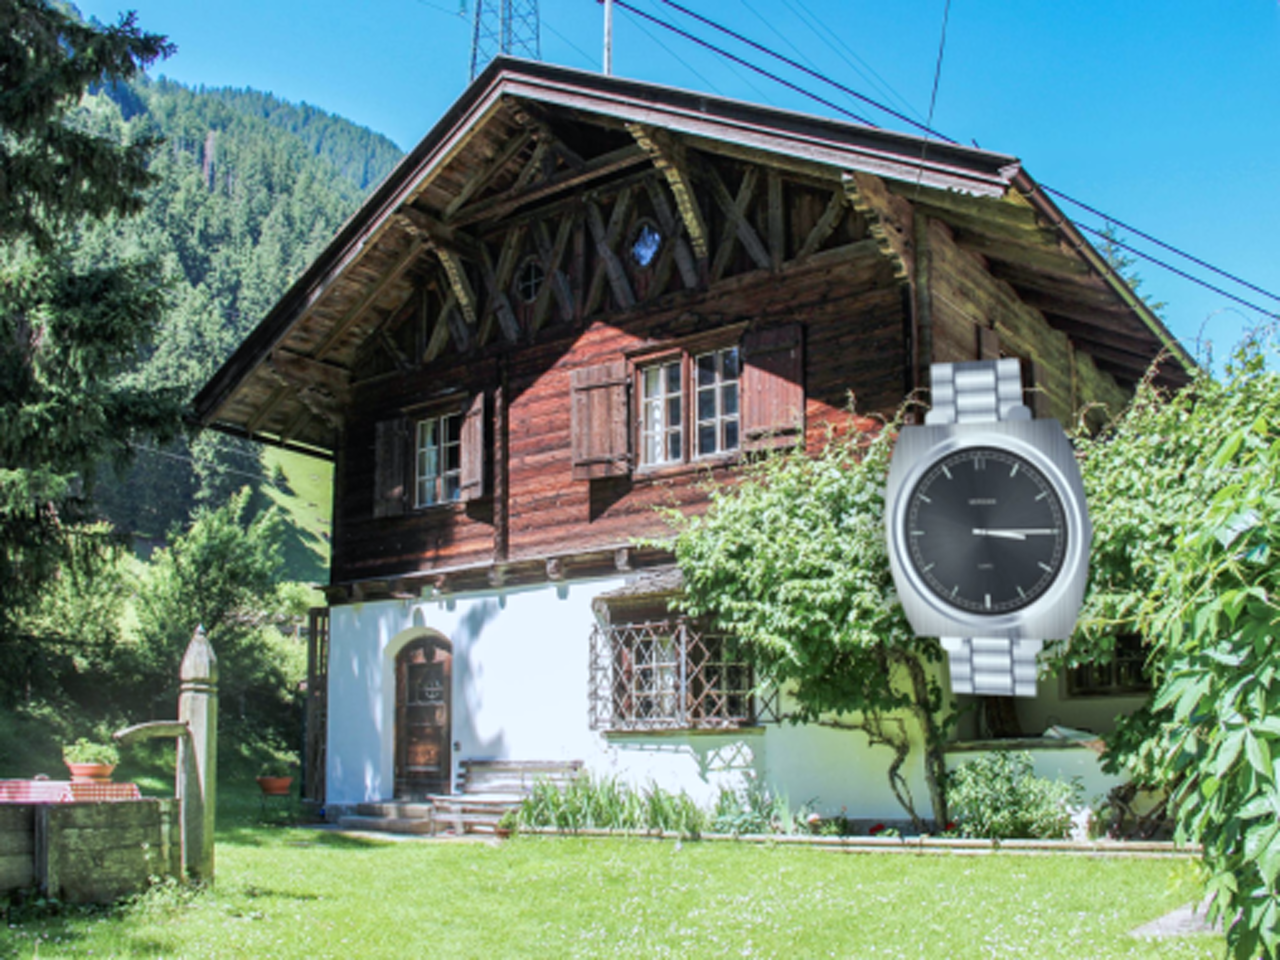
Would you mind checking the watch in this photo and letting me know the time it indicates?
3:15
